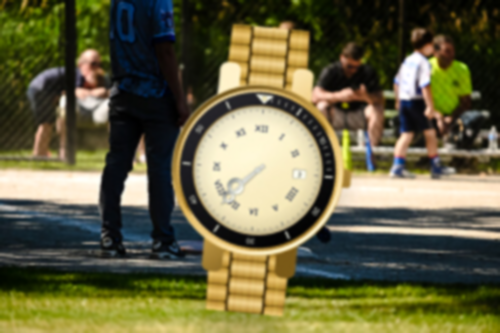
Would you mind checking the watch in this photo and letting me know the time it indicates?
7:37
